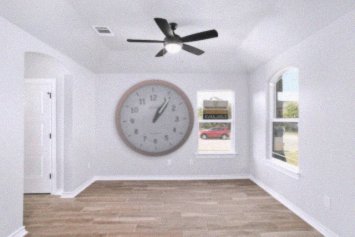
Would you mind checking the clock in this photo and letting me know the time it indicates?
1:06
